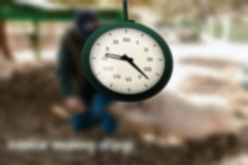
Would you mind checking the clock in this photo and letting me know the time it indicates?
9:23
